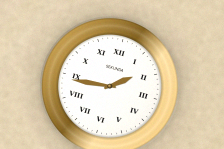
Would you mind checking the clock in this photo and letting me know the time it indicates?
1:44
